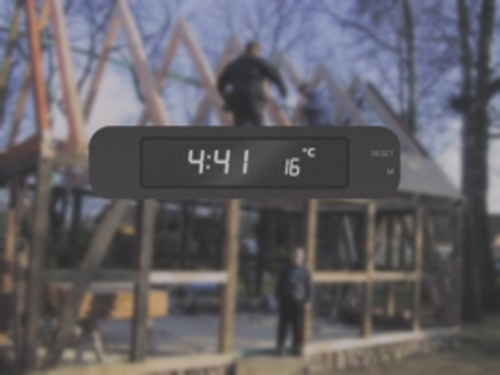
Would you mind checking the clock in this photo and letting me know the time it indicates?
4:41
